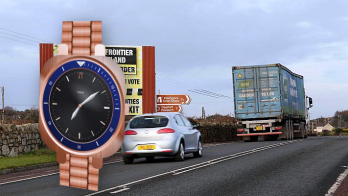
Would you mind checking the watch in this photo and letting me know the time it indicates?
7:09
